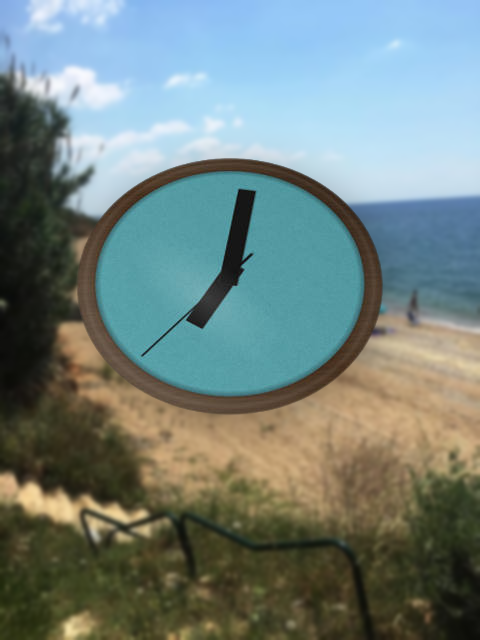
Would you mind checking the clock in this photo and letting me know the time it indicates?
7:01:37
